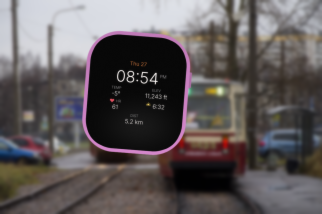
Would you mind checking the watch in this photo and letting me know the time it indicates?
8:54
